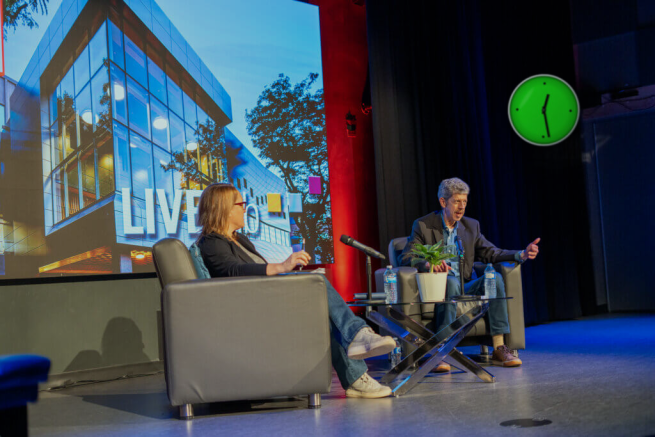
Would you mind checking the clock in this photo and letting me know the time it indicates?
12:28
